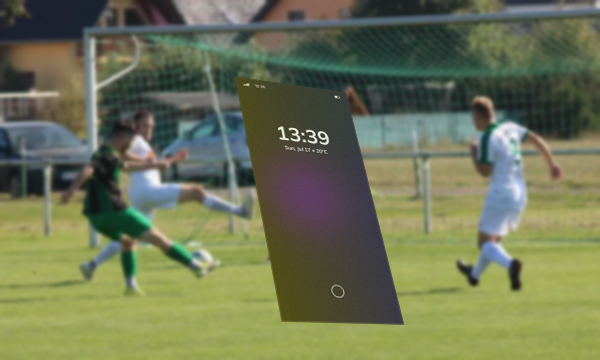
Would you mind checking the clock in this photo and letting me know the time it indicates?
13:39
